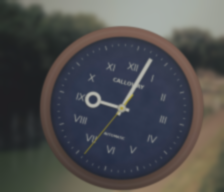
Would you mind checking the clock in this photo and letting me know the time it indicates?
9:02:34
